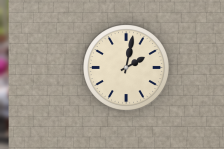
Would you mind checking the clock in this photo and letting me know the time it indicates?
2:02
